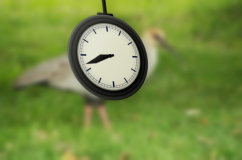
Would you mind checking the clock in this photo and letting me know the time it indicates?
8:42
